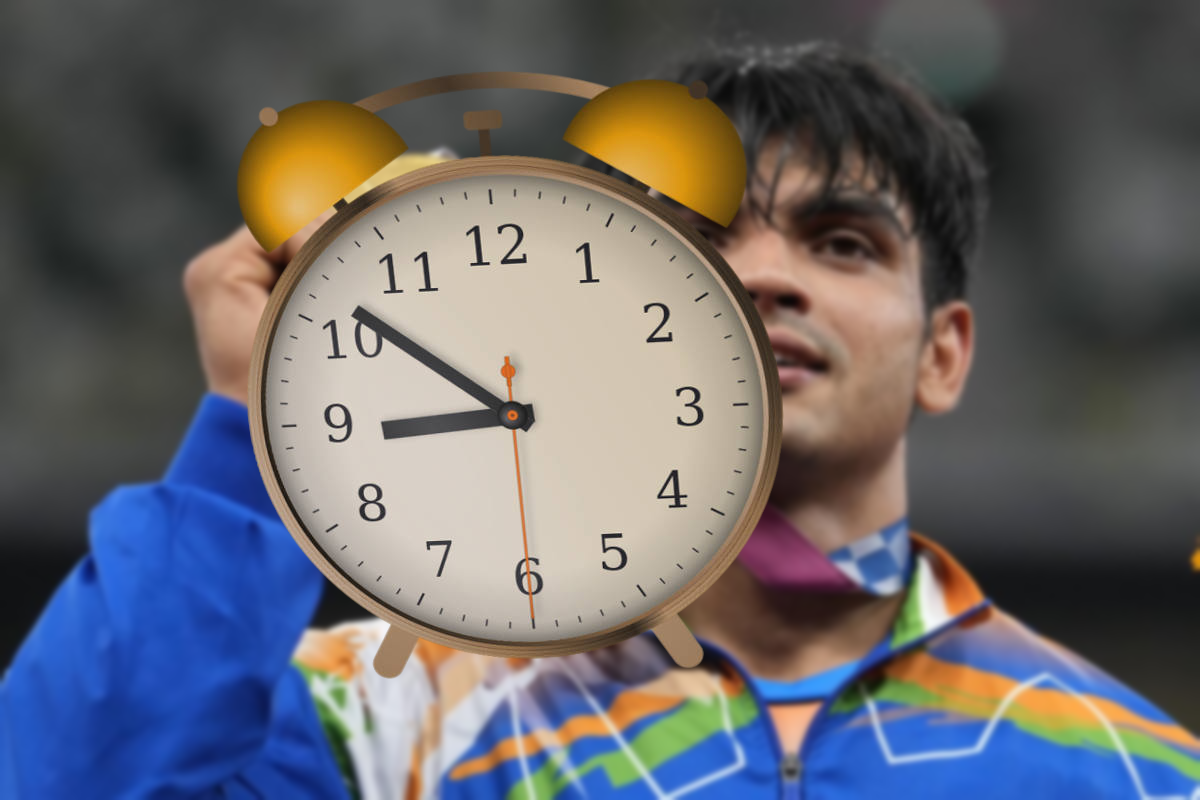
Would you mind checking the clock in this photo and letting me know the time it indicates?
8:51:30
